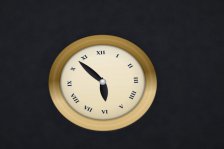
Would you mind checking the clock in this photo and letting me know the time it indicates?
5:53
